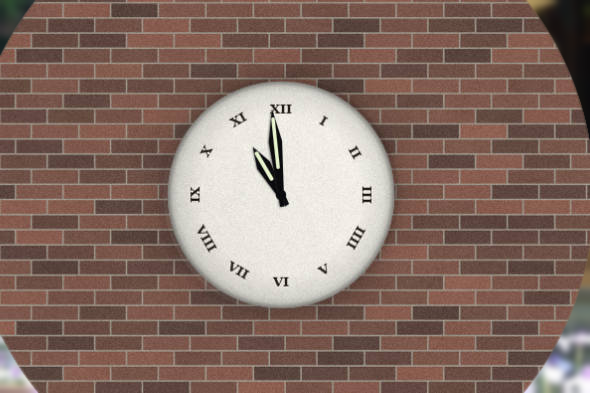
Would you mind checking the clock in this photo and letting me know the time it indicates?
10:59
